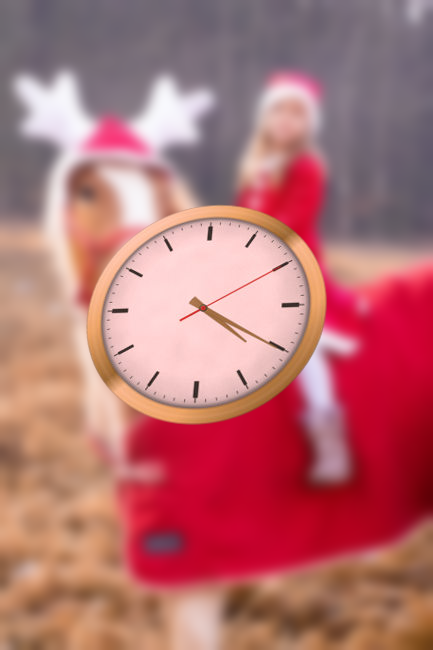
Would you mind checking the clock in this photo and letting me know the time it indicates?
4:20:10
